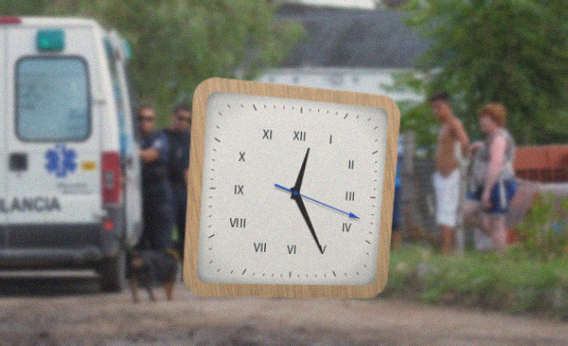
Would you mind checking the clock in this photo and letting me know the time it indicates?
12:25:18
